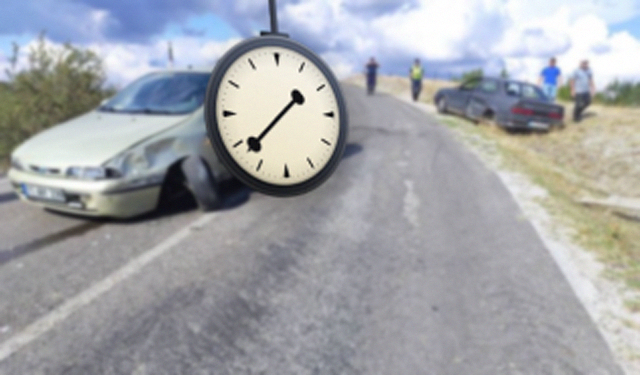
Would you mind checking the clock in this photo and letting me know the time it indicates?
1:38
